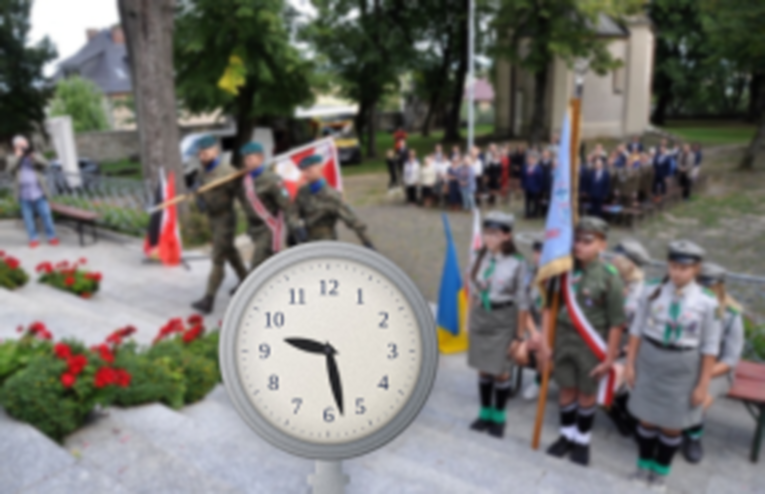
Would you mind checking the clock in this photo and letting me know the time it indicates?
9:28
